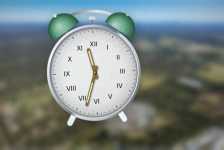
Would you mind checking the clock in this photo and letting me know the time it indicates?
11:33
